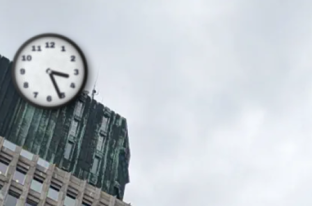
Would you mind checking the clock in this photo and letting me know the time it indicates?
3:26
